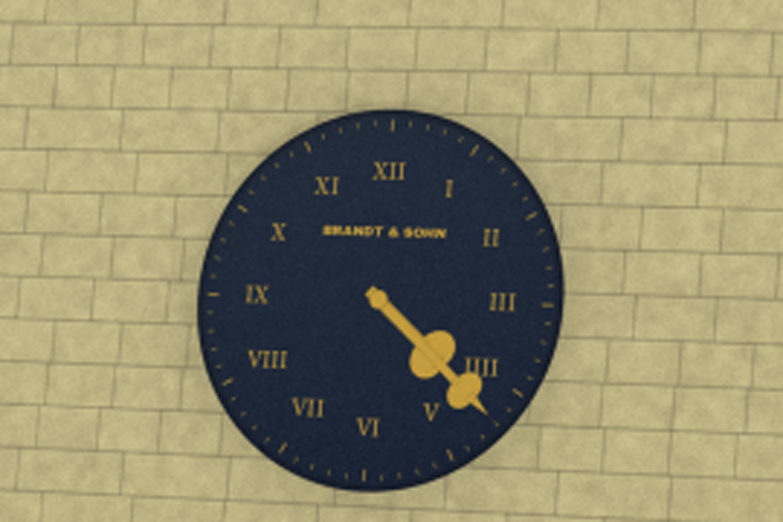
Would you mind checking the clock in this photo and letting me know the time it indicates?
4:22
